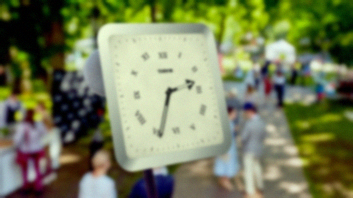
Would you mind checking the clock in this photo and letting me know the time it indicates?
2:34
